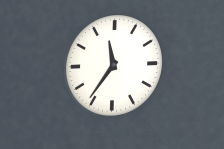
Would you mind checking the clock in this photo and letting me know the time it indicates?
11:36
